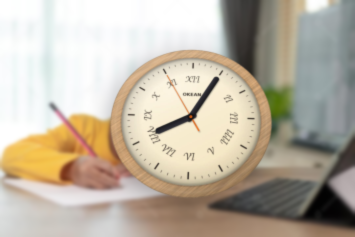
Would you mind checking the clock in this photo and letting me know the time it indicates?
8:04:55
